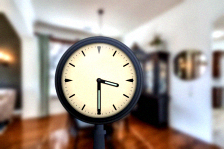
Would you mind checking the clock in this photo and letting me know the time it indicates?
3:30
